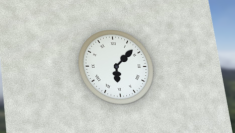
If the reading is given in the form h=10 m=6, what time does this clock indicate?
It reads h=6 m=8
